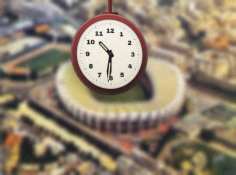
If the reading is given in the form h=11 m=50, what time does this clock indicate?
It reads h=10 m=31
